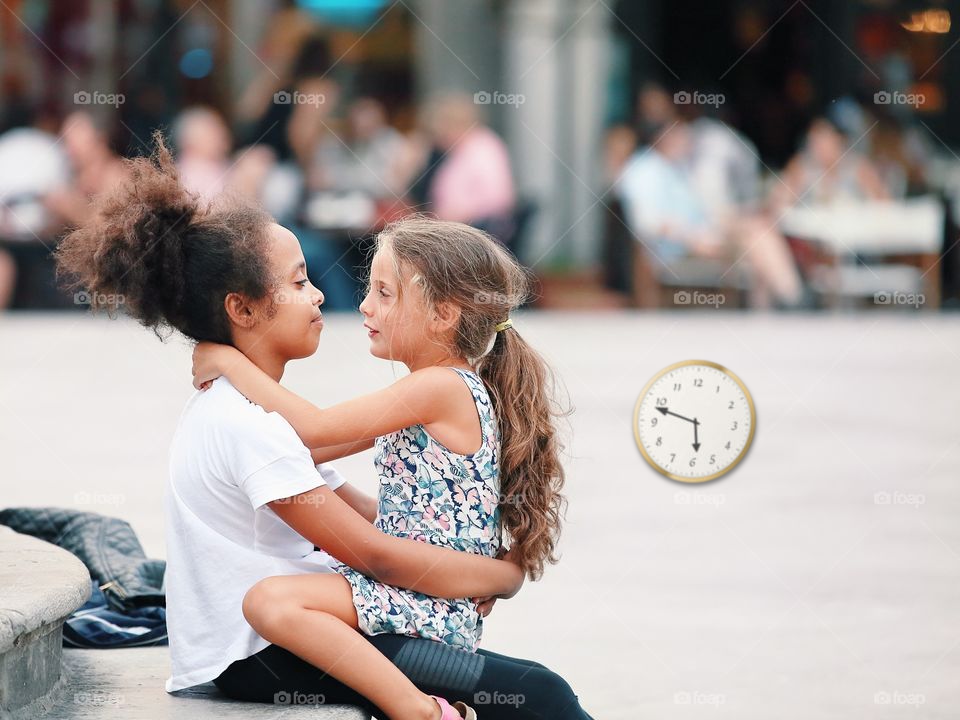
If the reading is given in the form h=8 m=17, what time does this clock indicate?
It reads h=5 m=48
